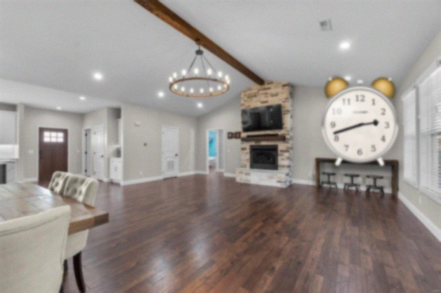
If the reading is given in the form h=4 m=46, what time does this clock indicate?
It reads h=2 m=42
